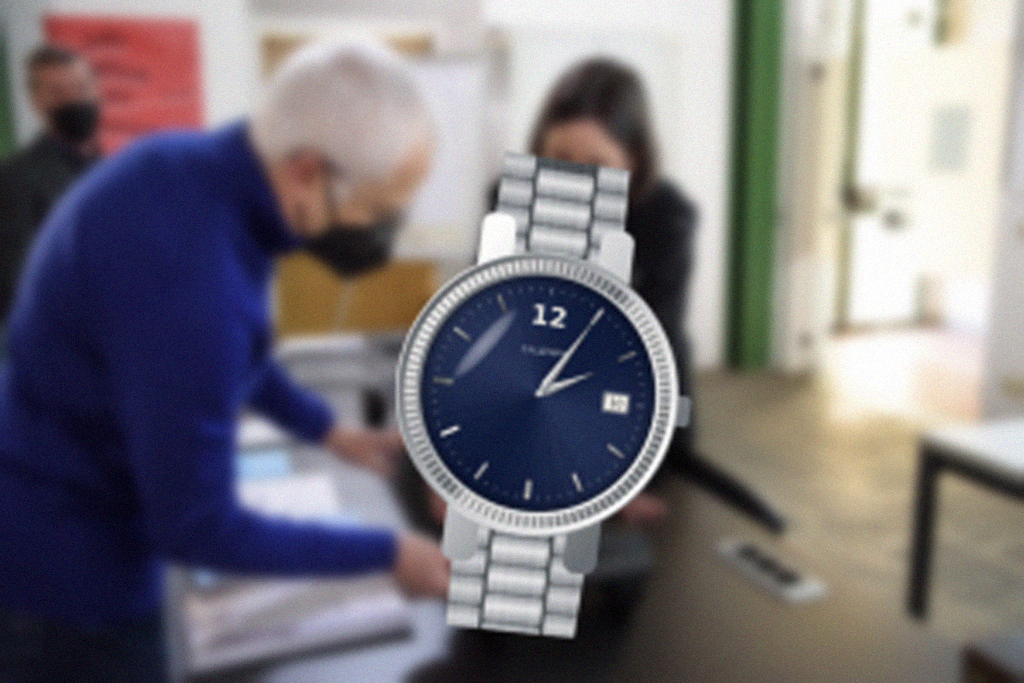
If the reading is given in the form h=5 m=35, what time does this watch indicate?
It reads h=2 m=5
